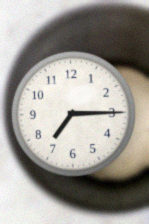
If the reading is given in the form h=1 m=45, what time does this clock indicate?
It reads h=7 m=15
